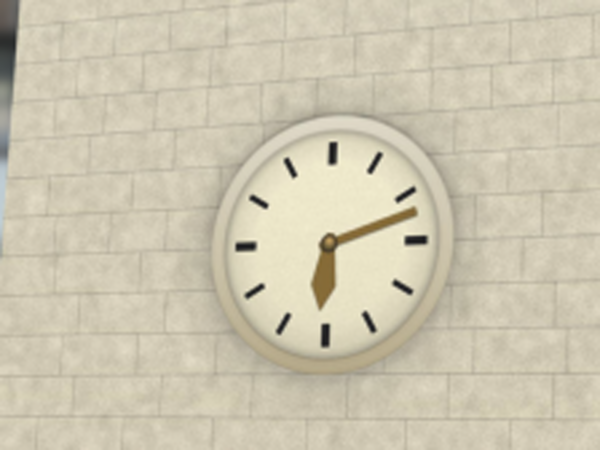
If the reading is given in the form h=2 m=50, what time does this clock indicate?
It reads h=6 m=12
